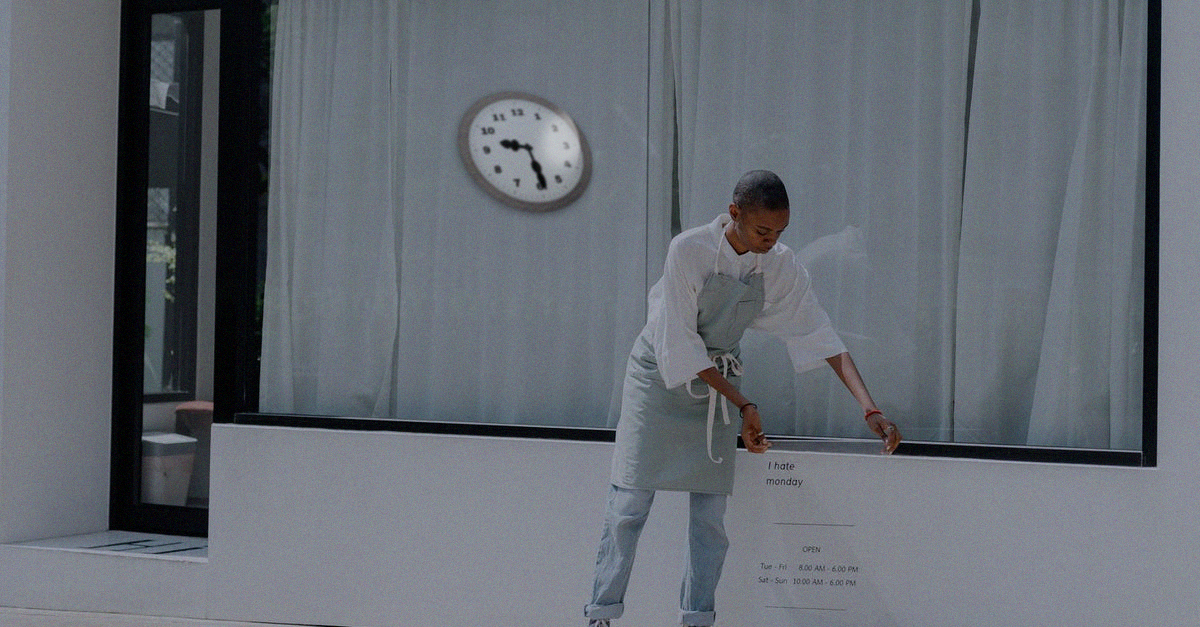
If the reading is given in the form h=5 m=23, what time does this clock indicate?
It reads h=9 m=29
